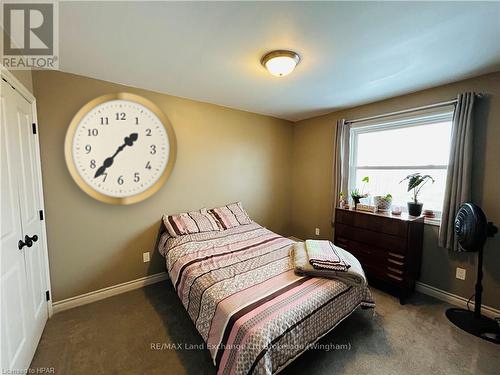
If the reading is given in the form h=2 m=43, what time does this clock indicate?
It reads h=1 m=37
